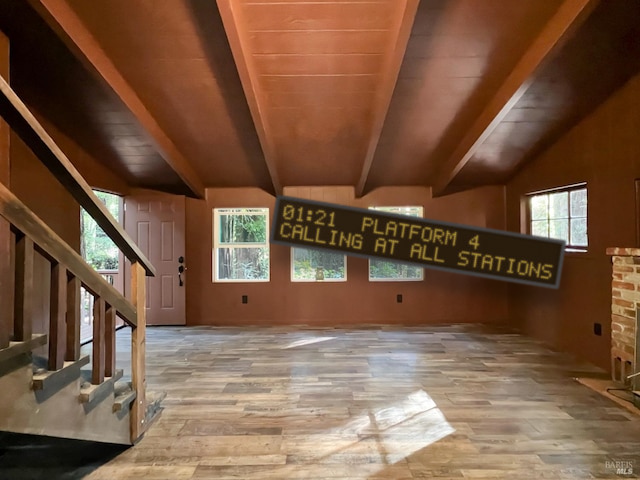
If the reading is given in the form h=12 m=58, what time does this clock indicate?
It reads h=1 m=21
